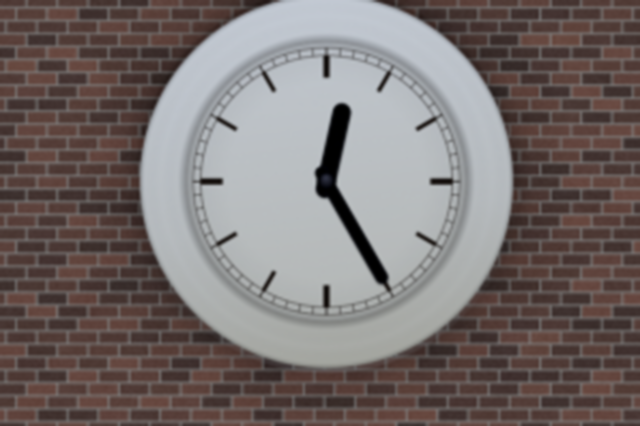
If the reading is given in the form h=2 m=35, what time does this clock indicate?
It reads h=12 m=25
